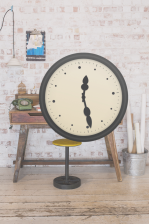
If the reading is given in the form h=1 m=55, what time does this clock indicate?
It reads h=12 m=29
